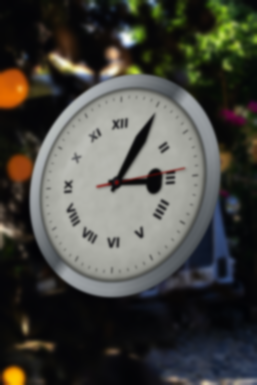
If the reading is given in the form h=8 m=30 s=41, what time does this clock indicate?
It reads h=3 m=5 s=14
